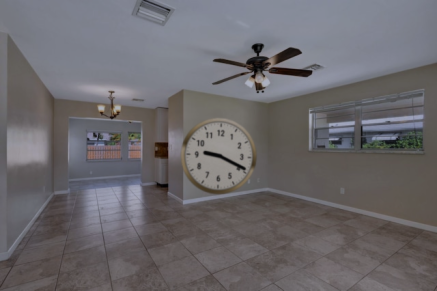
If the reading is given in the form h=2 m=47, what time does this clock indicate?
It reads h=9 m=19
